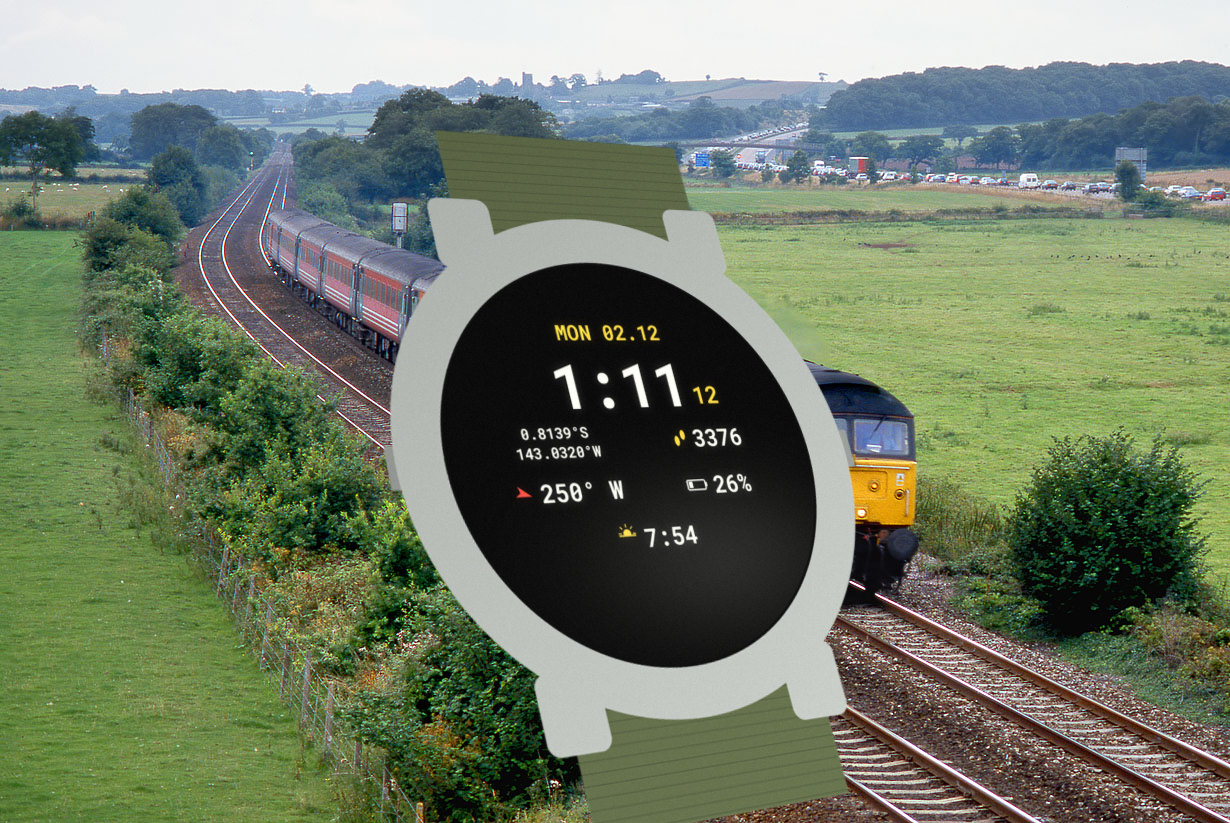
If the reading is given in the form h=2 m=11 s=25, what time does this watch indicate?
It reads h=1 m=11 s=12
